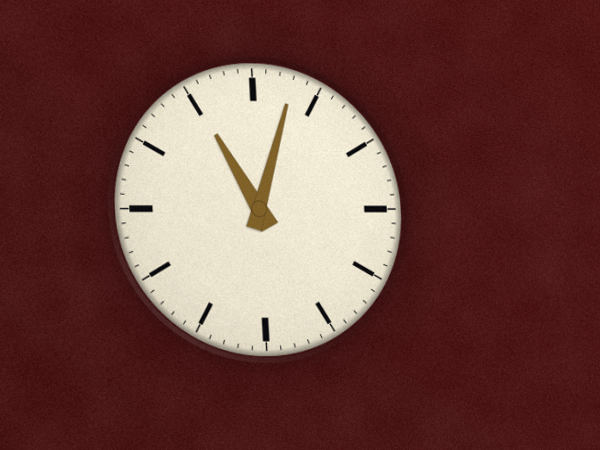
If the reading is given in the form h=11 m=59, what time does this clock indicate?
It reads h=11 m=3
